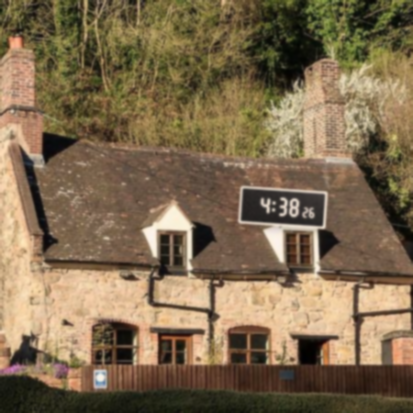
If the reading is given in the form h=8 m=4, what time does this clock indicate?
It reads h=4 m=38
